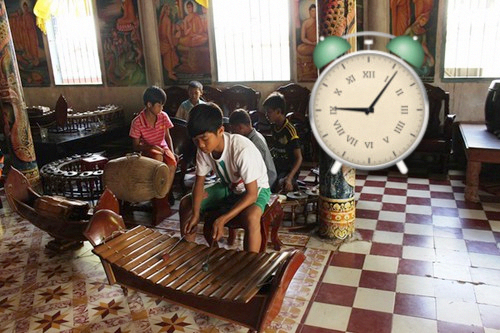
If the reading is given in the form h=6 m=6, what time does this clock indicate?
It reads h=9 m=6
